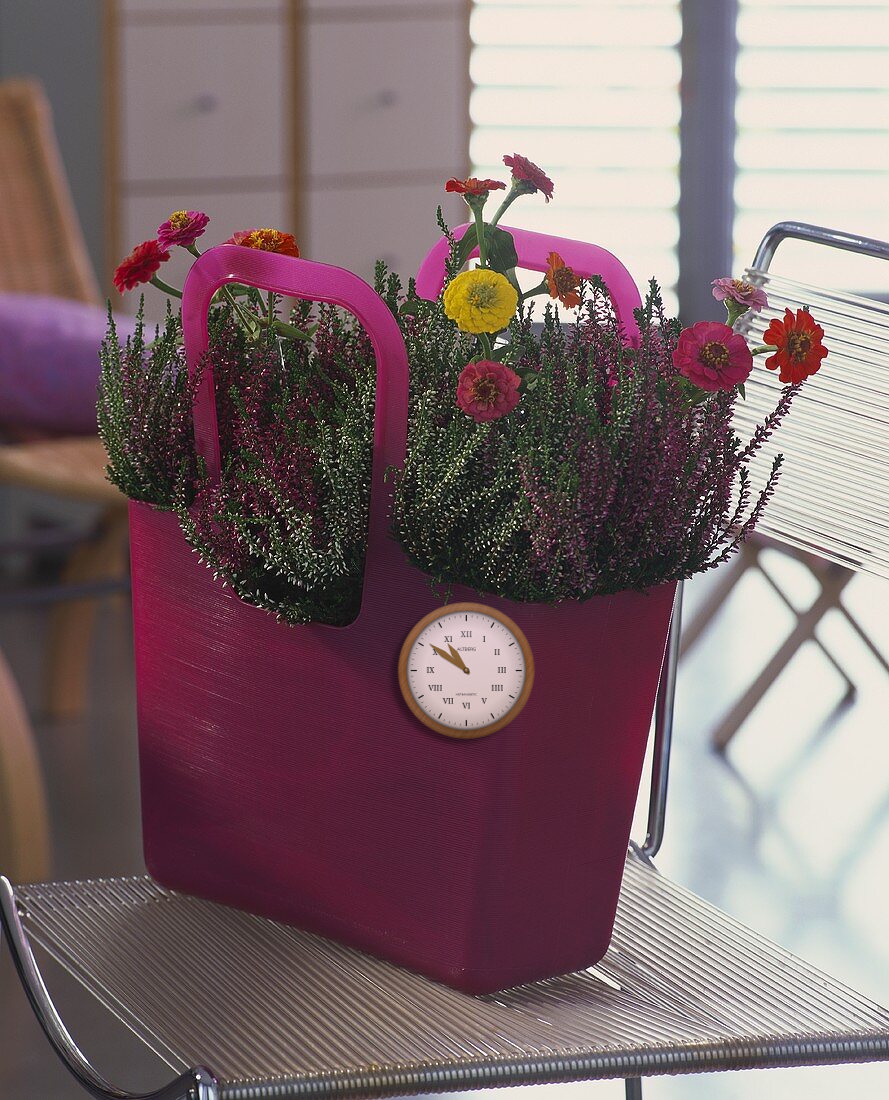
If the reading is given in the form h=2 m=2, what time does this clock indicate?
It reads h=10 m=51
